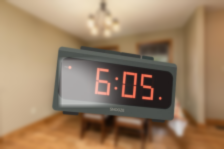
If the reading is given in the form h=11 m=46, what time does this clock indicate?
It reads h=6 m=5
